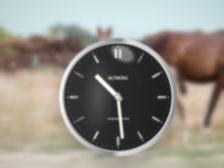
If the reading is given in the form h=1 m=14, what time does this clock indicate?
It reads h=10 m=29
